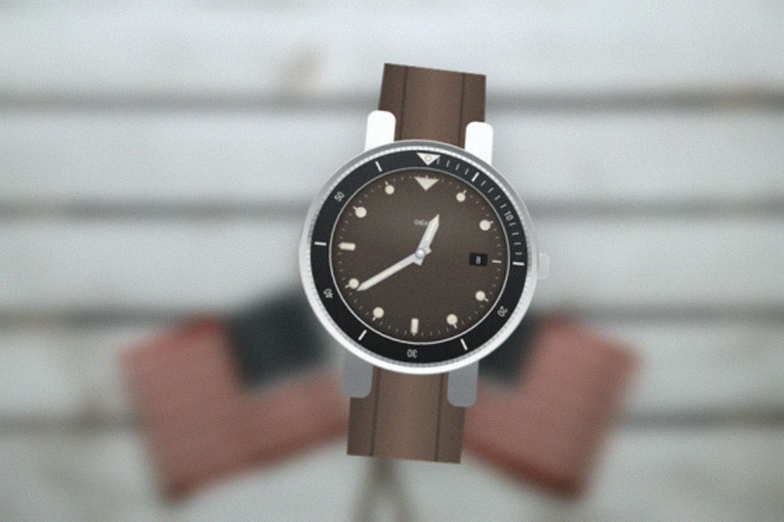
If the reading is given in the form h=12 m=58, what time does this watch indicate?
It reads h=12 m=39
